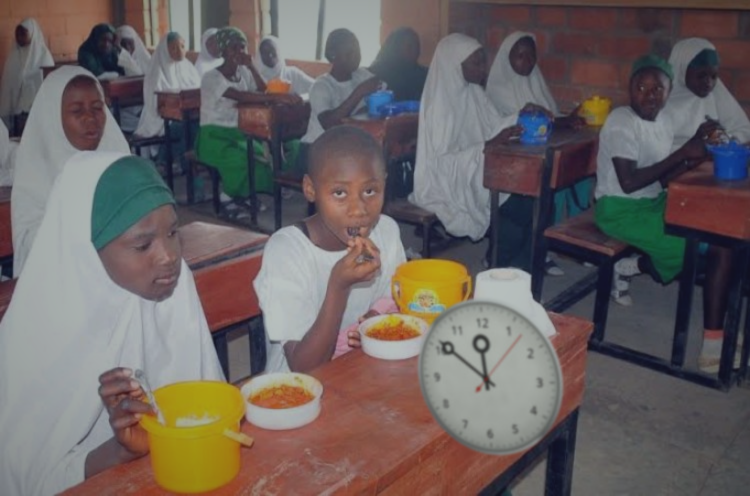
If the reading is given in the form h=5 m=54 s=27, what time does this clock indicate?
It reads h=11 m=51 s=7
